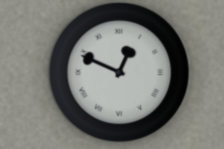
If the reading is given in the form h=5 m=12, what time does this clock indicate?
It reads h=12 m=49
